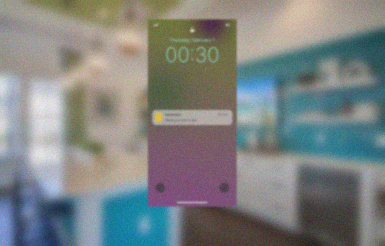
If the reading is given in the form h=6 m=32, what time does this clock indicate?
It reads h=0 m=30
